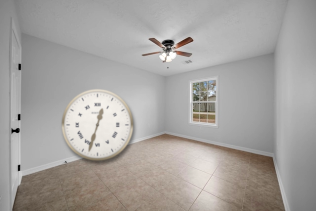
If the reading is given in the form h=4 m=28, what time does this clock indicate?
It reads h=12 m=33
